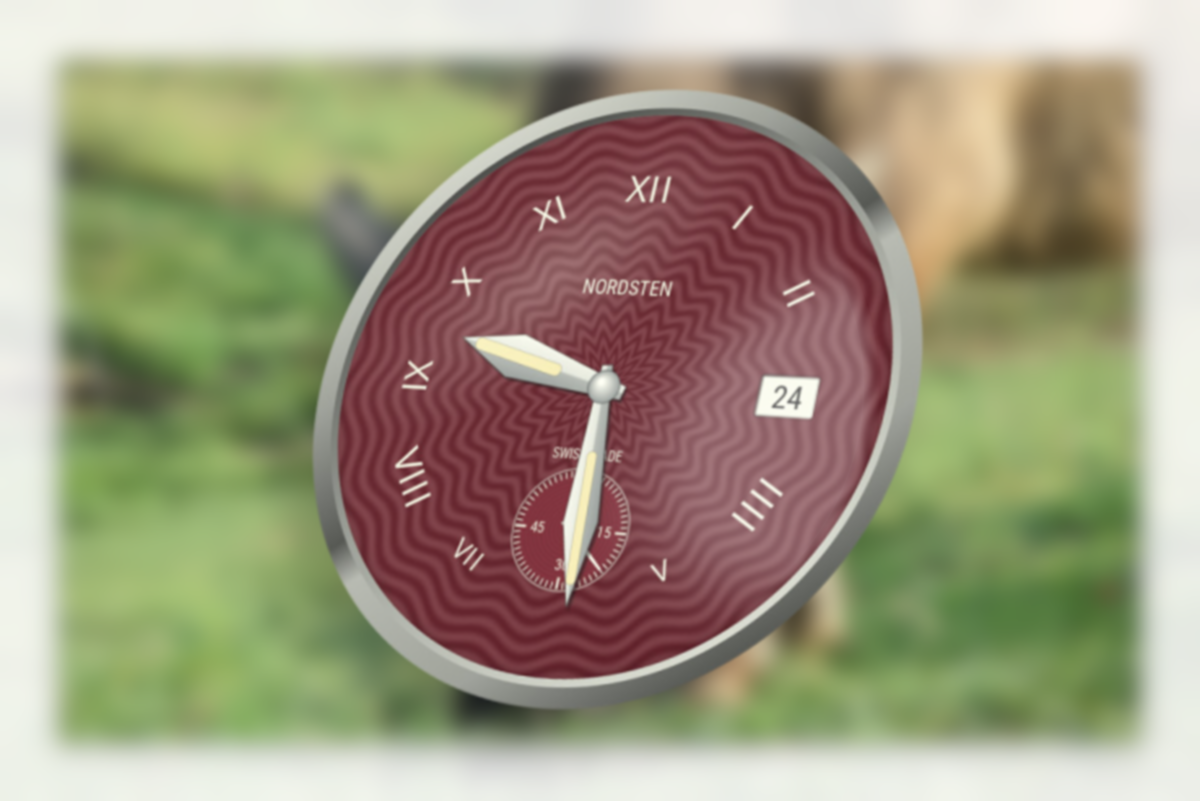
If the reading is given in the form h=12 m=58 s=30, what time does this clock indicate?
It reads h=9 m=29 s=22
